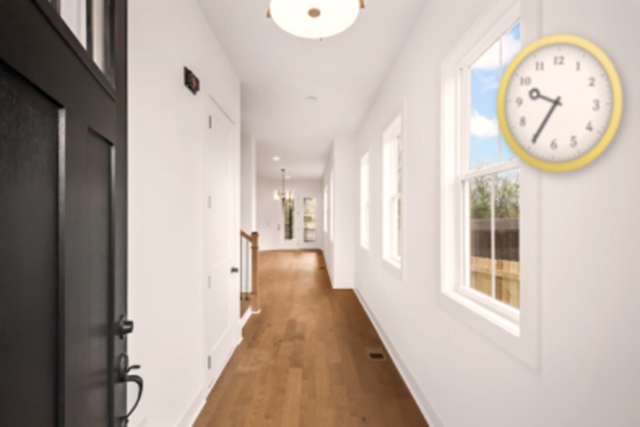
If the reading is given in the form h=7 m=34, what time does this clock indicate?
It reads h=9 m=35
